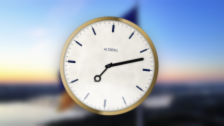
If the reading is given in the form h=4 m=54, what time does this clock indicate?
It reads h=7 m=12
